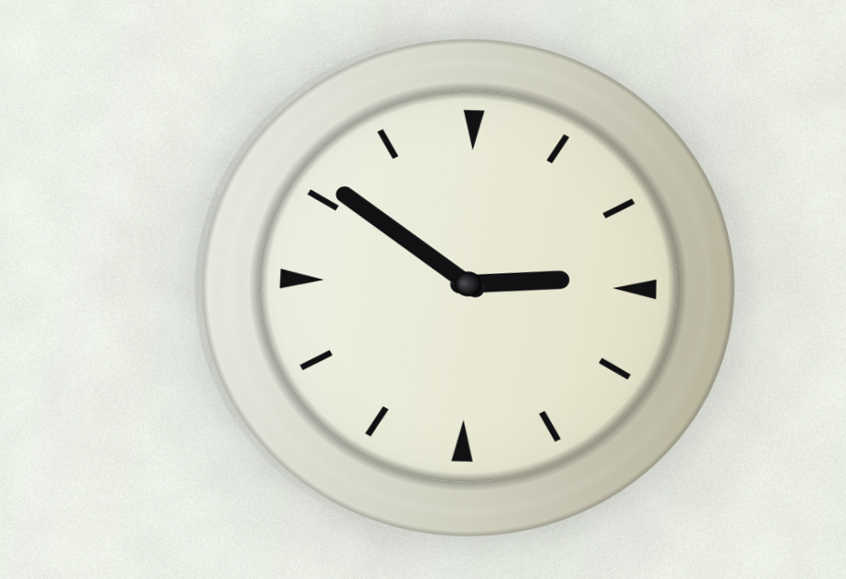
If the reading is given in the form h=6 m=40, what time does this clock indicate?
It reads h=2 m=51
